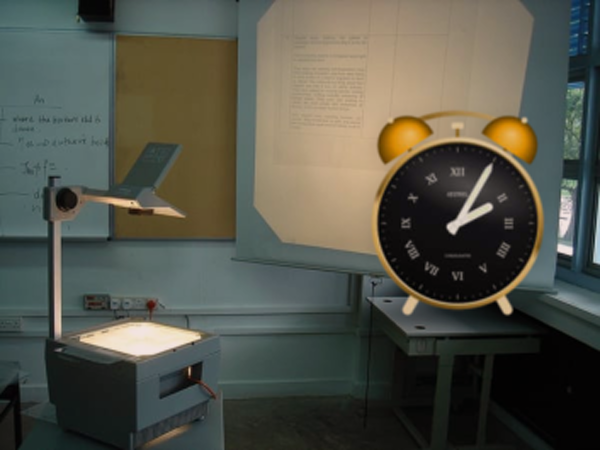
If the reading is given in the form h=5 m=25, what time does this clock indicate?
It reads h=2 m=5
